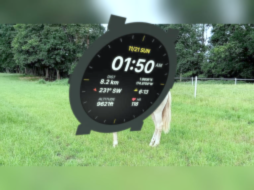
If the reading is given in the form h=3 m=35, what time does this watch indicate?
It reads h=1 m=50
